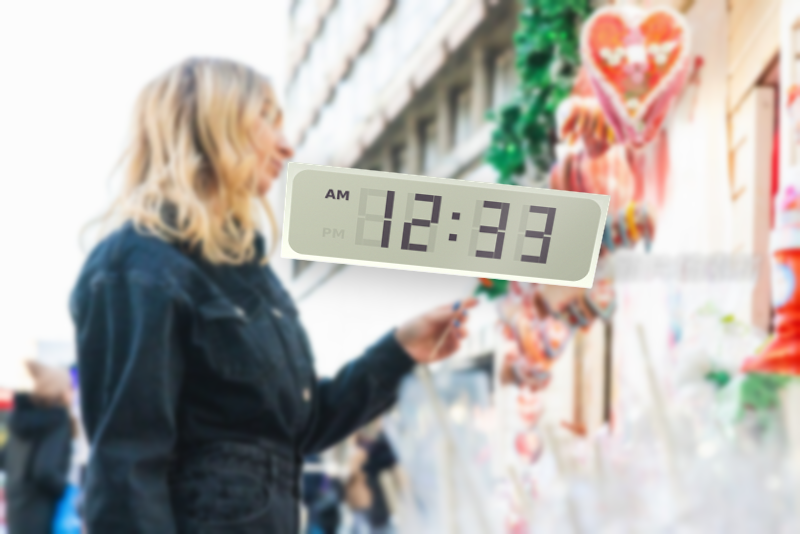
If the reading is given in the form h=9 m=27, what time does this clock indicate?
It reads h=12 m=33
